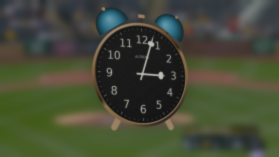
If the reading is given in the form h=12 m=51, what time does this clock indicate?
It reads h=3 m=3
